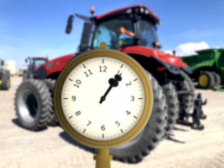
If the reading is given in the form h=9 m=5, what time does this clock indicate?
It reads h=1 m=6
